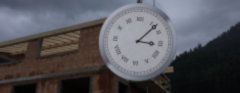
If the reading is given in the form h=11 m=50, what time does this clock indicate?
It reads h=3 m=7
